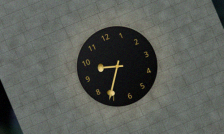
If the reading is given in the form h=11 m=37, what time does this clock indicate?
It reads h=9 m=36
